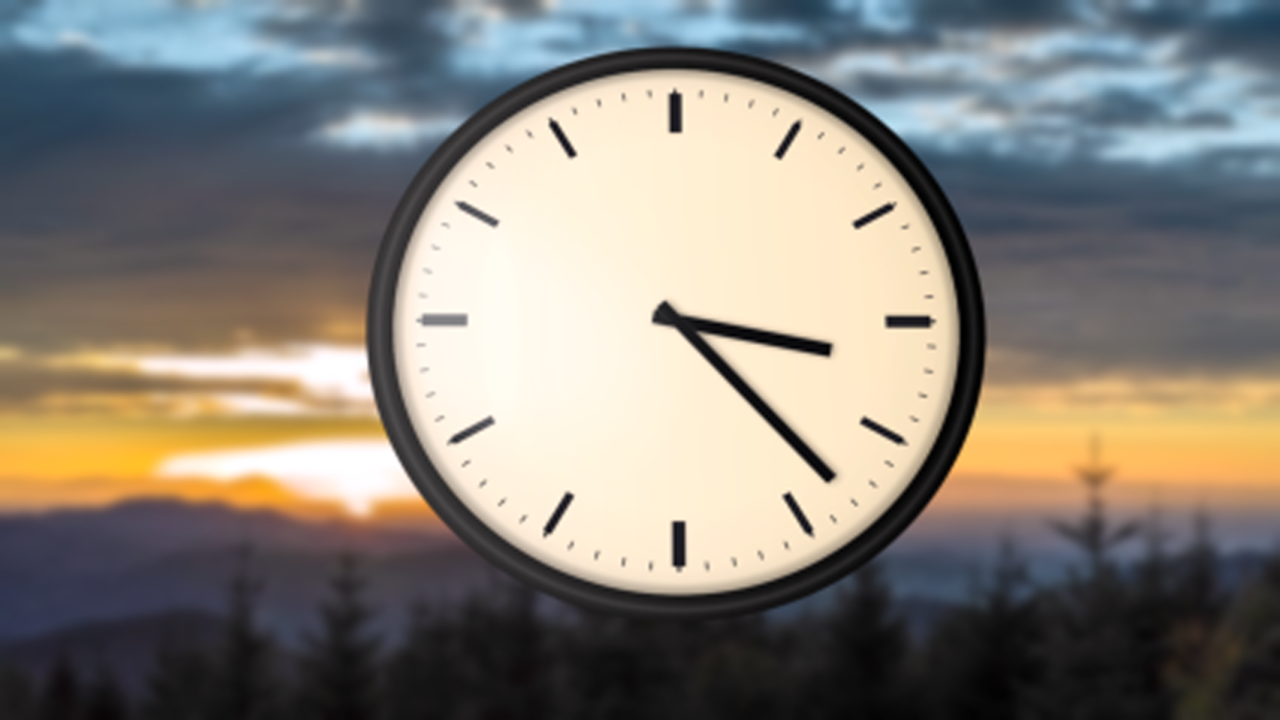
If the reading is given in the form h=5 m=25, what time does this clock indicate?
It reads h=3 m=23
